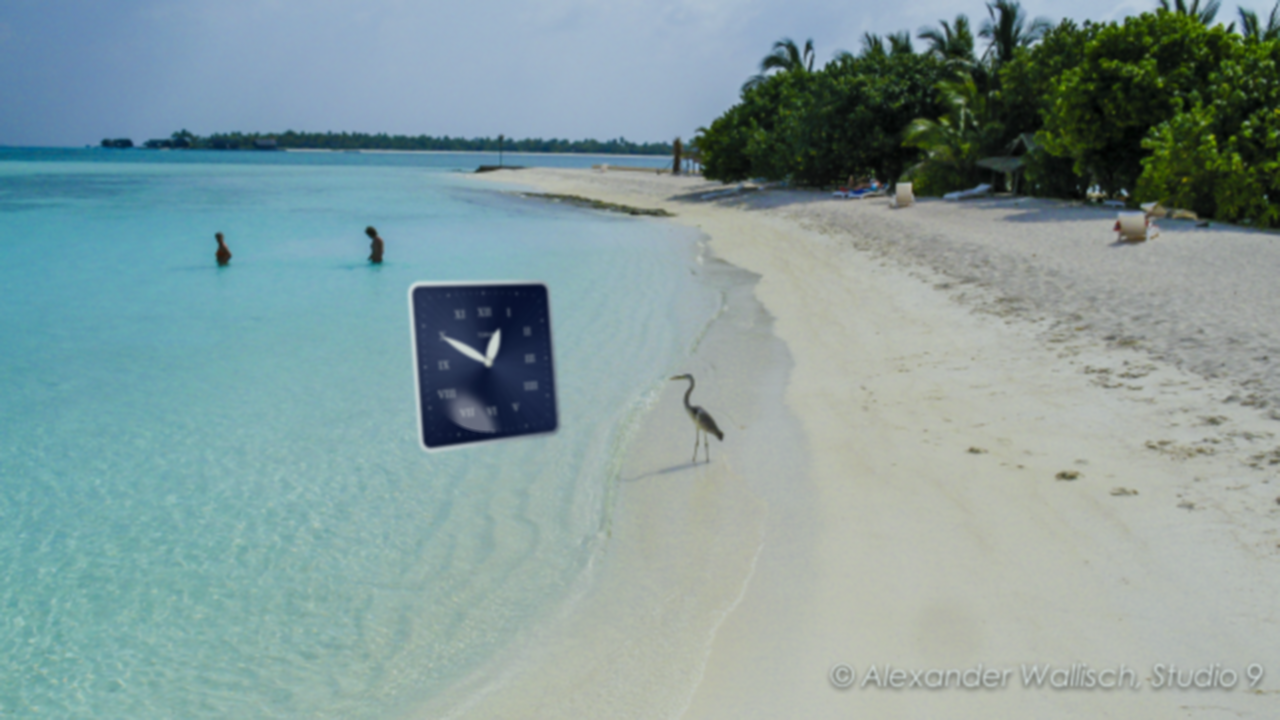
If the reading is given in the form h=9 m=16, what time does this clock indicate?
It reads h=12 m=50
